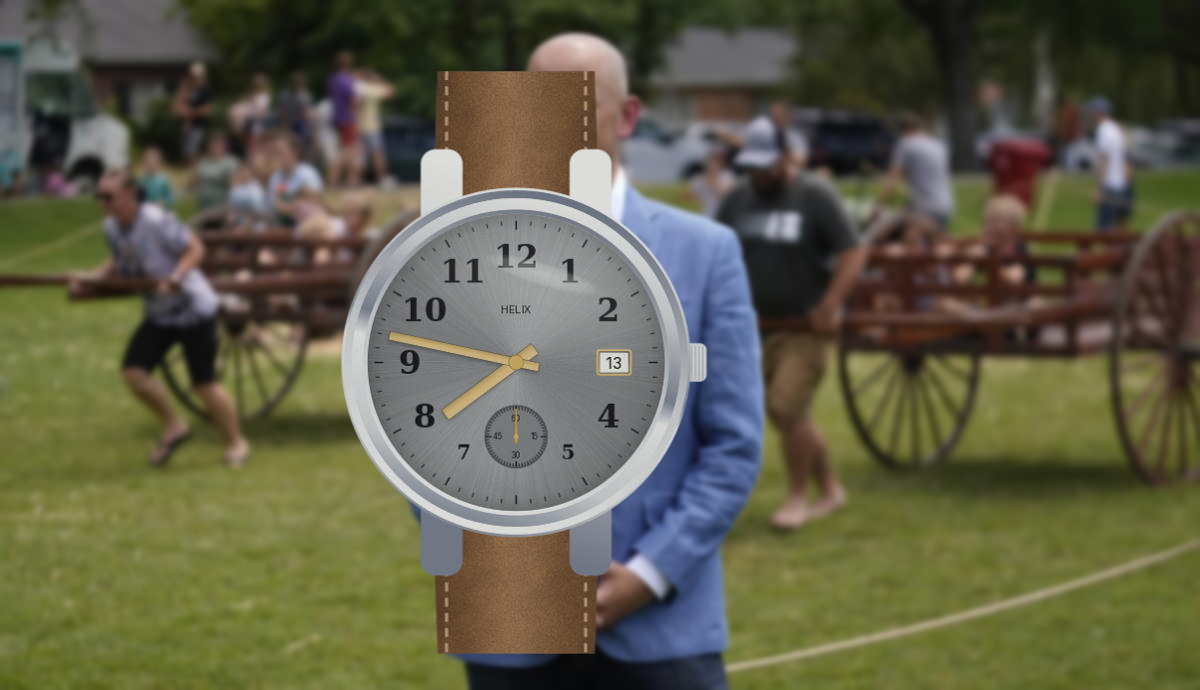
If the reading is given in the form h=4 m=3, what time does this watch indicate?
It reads h=7 m=47
